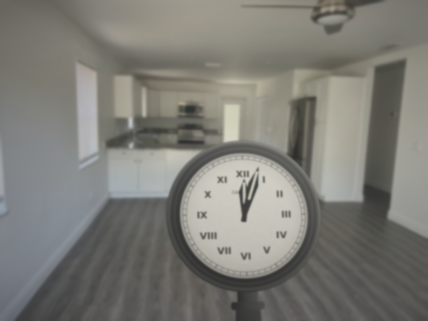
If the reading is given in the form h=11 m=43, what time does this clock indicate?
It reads h=12 m=3
